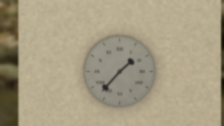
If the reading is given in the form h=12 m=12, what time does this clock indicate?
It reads h=1 m=37
